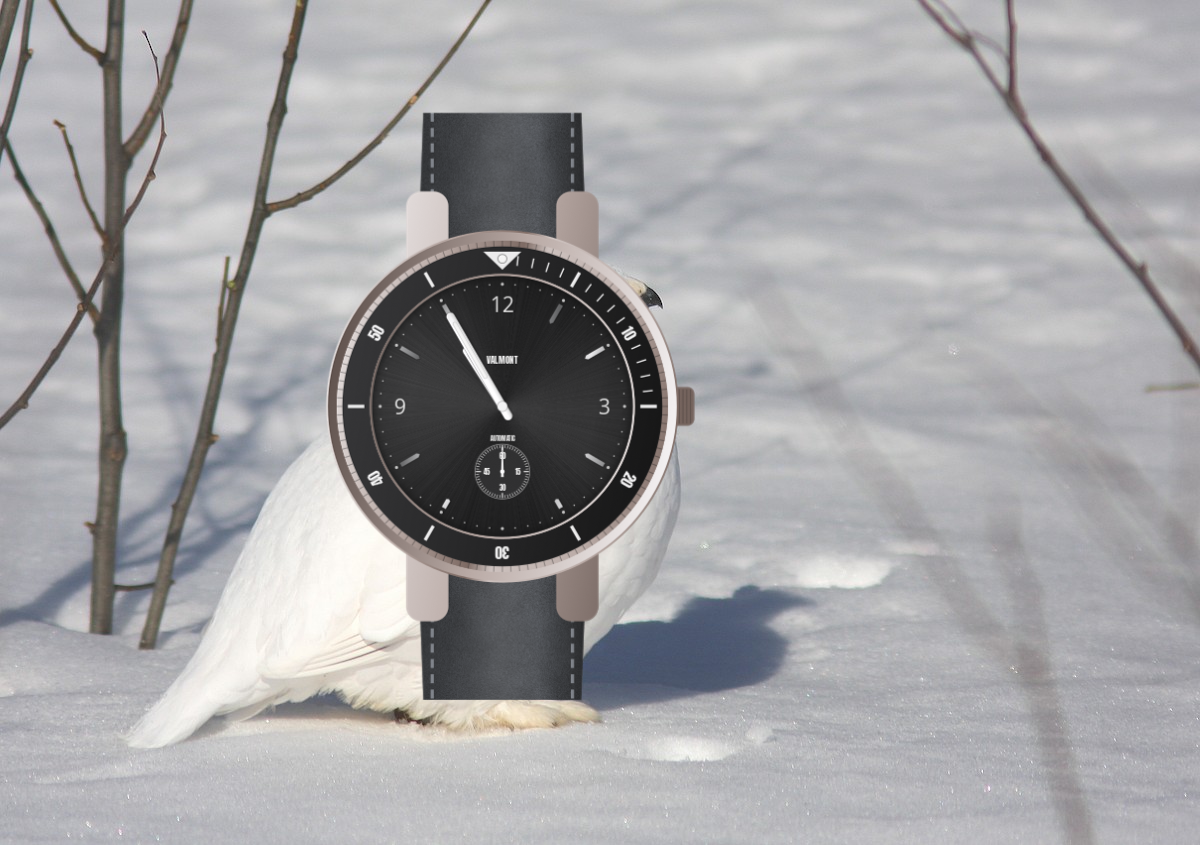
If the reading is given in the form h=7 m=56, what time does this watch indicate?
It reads h=10 m=55
